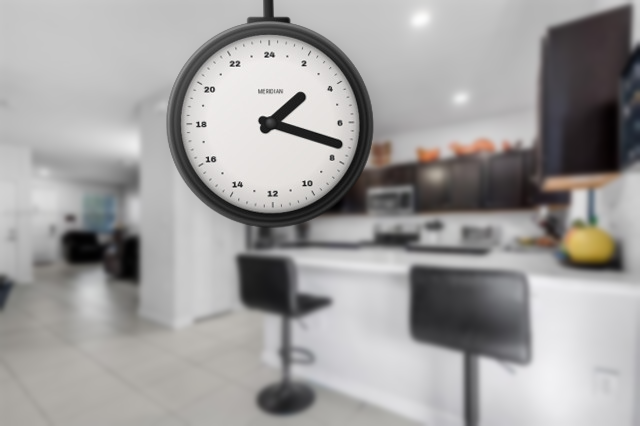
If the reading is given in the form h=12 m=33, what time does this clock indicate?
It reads h=3 m=18
